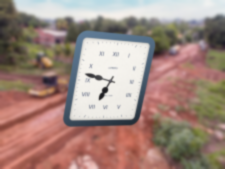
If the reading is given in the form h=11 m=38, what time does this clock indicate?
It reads h=6 m=47
